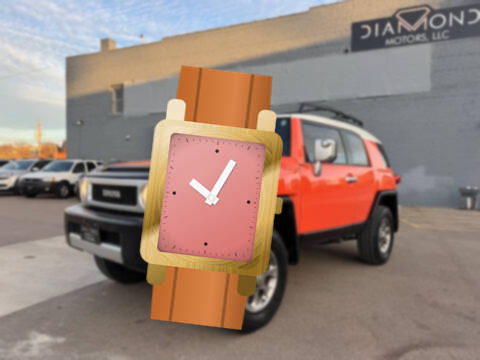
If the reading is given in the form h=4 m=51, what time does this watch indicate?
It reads h=10 m=4
